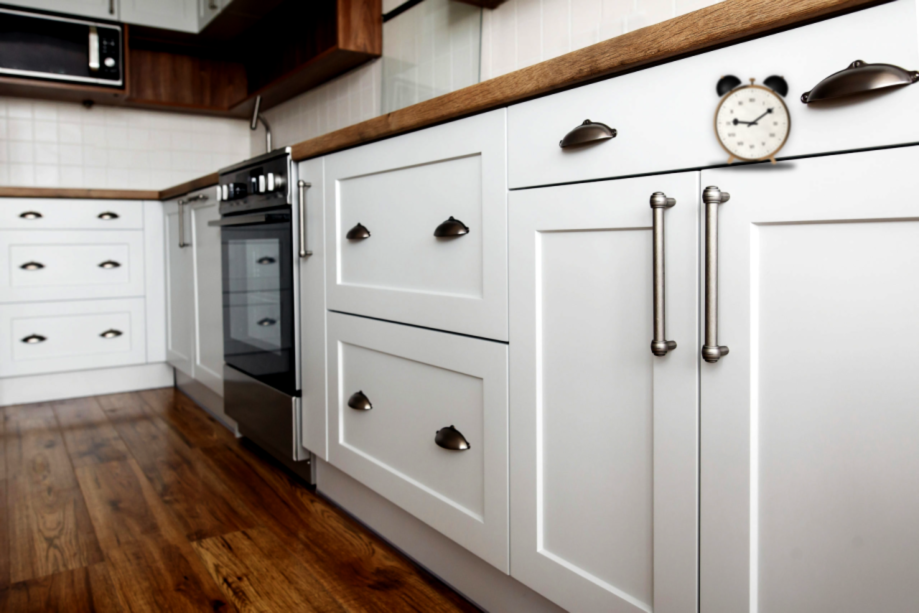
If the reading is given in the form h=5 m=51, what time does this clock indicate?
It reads h=9 m=9
